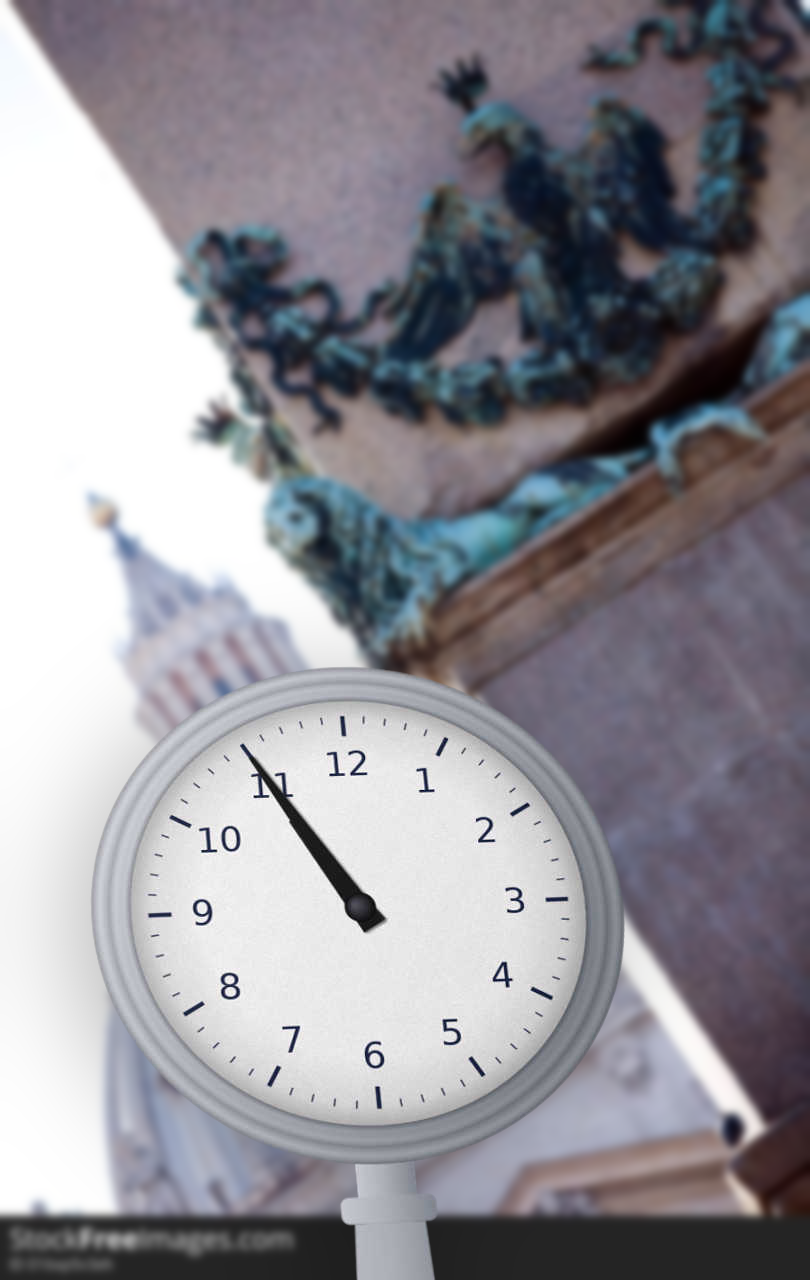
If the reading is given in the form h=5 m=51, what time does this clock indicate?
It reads h=10 m=55
